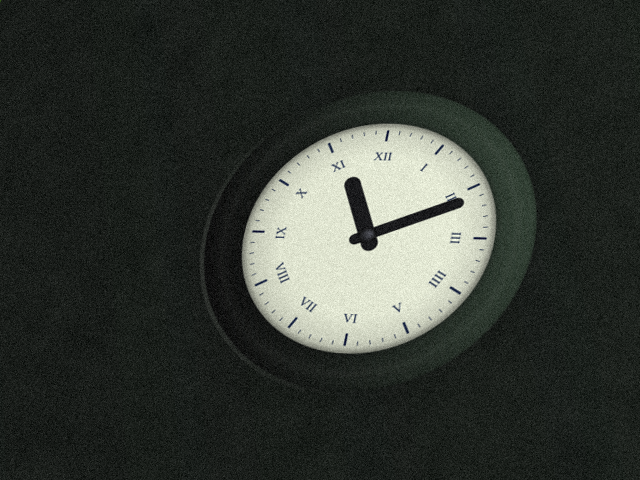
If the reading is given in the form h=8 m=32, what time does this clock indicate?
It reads h=11 m=11
